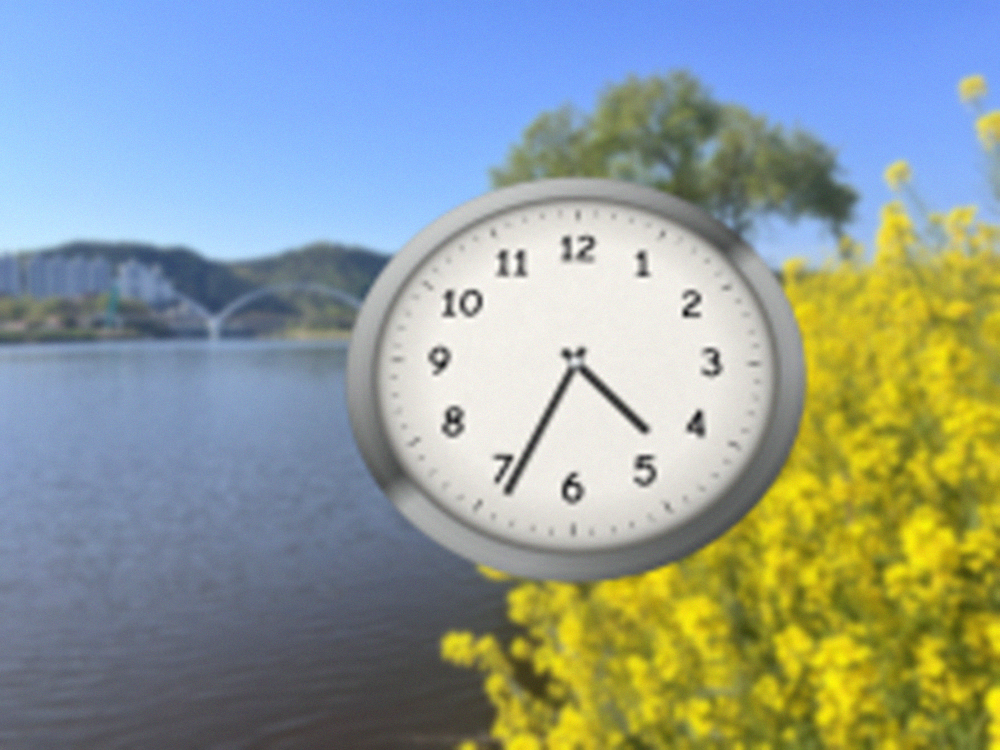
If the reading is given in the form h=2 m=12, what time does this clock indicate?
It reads h=4 m=34
